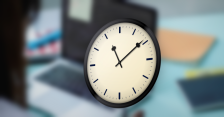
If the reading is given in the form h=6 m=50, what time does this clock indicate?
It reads h=11 m=9
